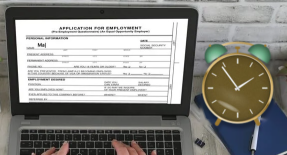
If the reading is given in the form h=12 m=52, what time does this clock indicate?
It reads h=1 m=54
